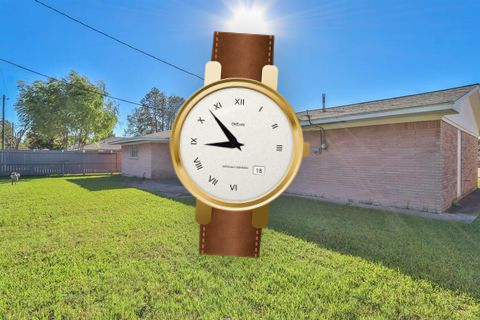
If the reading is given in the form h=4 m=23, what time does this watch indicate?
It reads h=8 m=53
